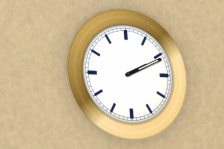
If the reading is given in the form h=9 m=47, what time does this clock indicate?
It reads h=2 m=11
